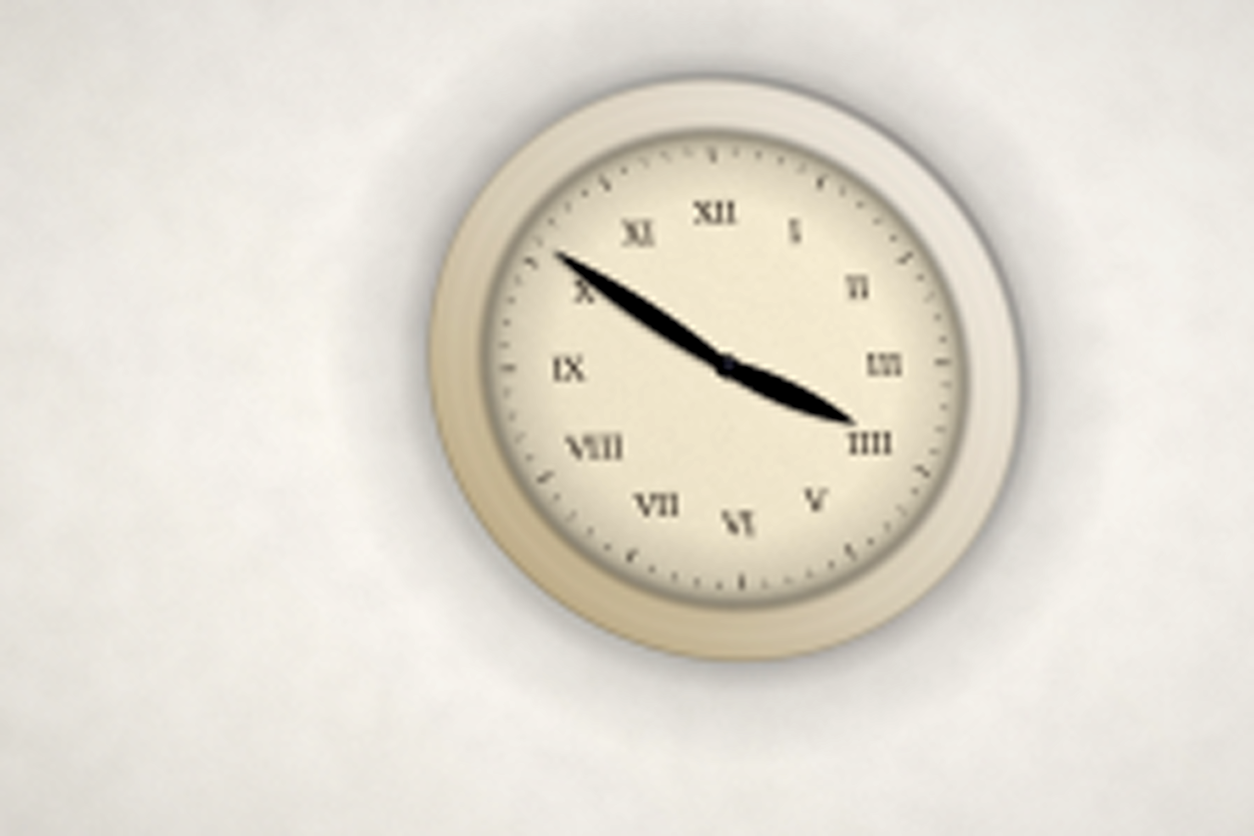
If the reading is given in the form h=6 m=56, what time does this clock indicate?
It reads h=3 m=51
